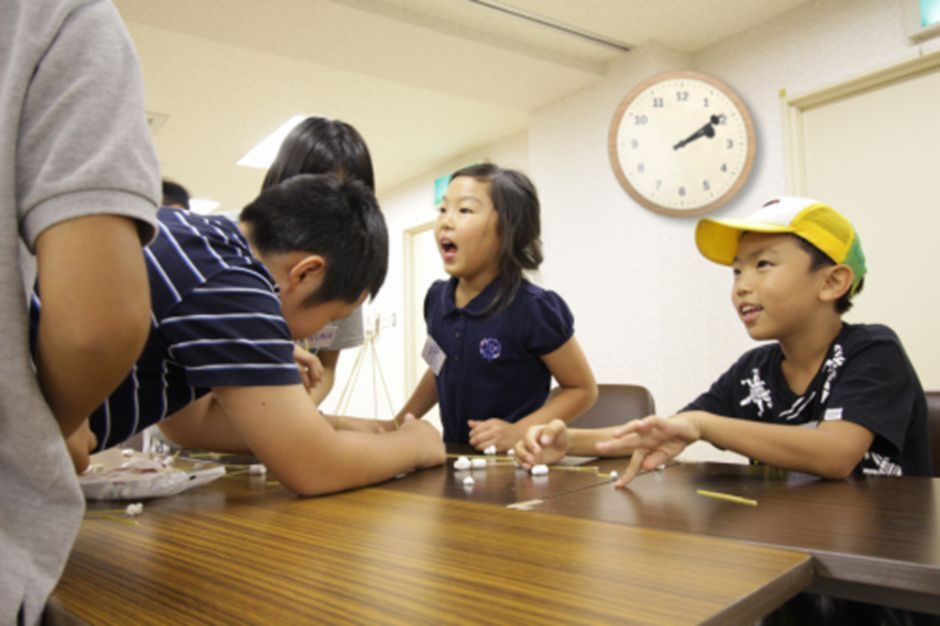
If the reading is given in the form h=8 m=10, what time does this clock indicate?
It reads h=2 m=9
